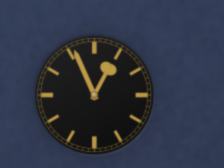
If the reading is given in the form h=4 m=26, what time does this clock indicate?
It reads h=12 m=56
